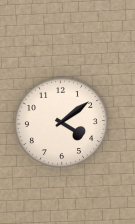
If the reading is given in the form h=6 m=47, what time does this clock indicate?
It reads h=4 m=9
